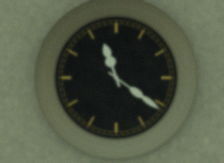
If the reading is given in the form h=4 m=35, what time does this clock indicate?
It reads h=11 m=21
